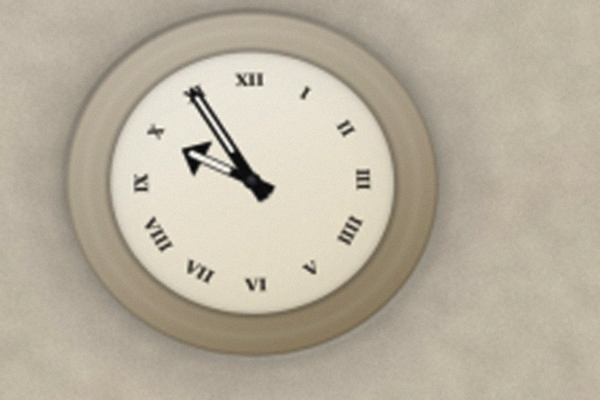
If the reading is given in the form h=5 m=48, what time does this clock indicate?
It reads h=9 m=55
